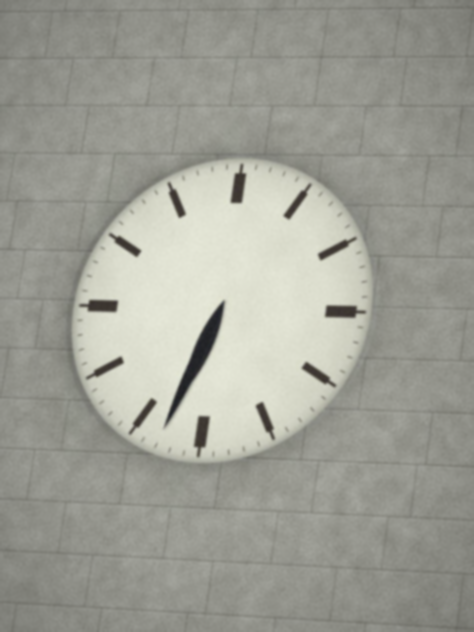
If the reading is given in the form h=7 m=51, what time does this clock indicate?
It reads h=6 m=33
